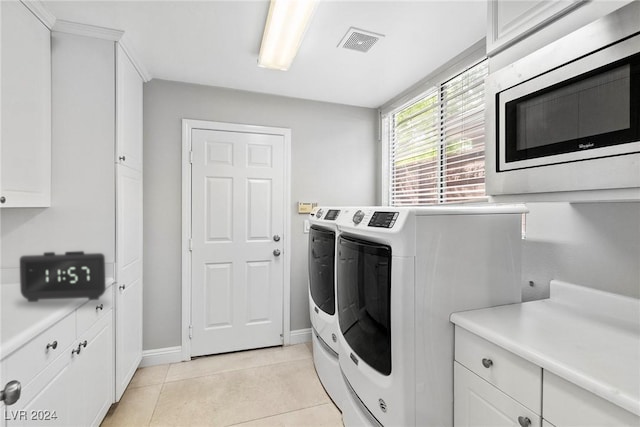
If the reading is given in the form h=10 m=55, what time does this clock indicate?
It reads h=11 m=57
